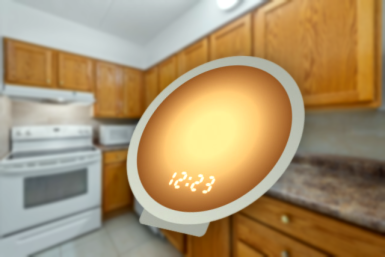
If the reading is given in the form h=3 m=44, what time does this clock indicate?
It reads h=12 m=23
